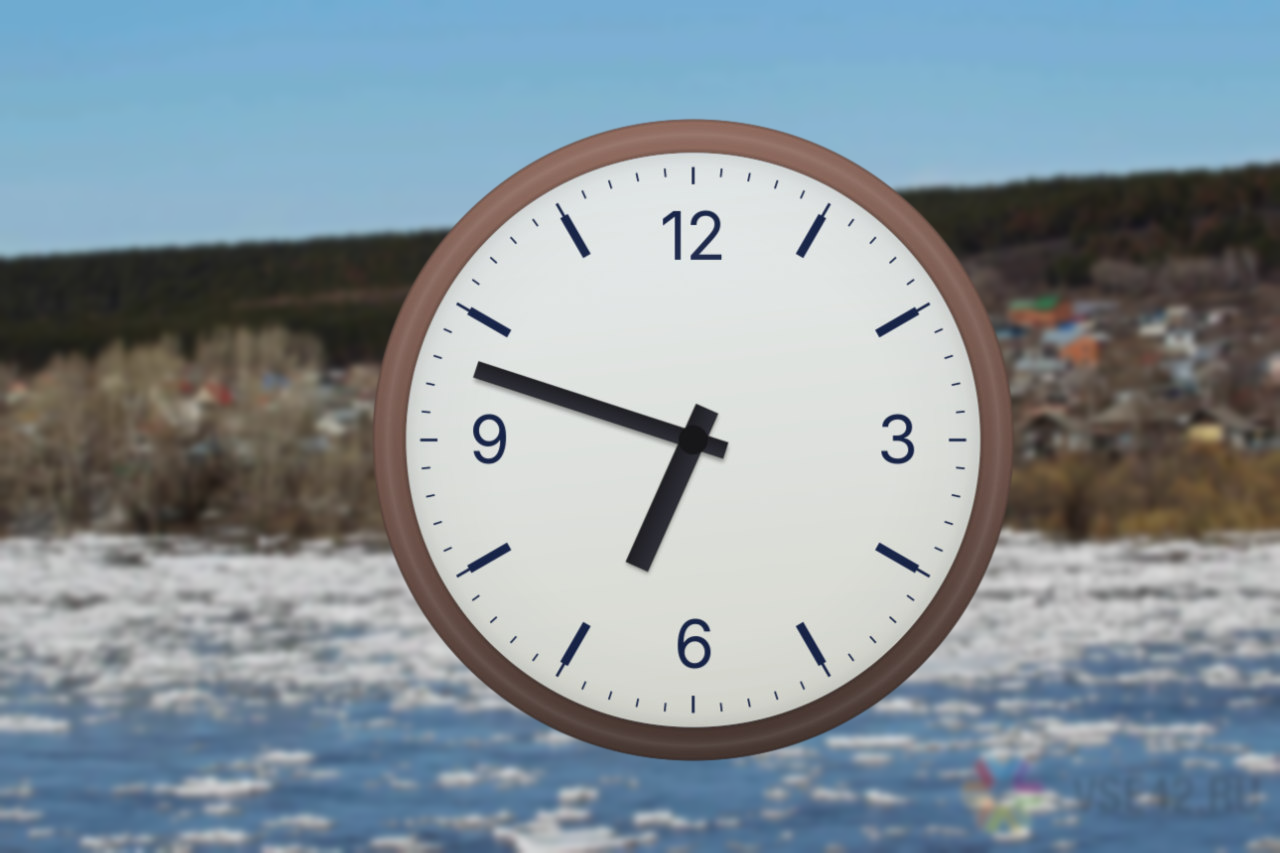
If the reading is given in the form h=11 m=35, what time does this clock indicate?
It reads h=6 m=48
